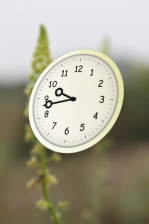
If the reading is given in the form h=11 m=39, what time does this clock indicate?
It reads h=9 m=43
